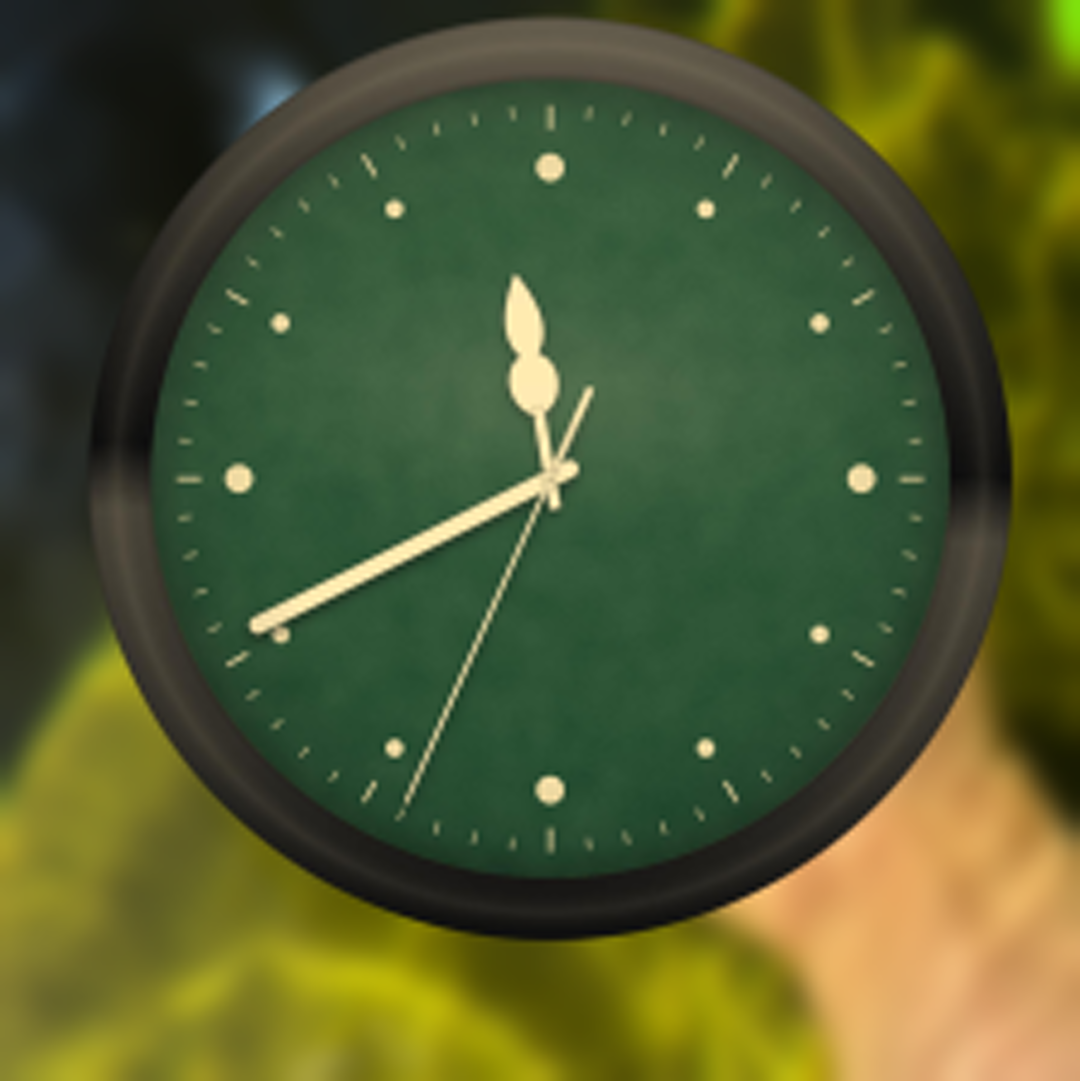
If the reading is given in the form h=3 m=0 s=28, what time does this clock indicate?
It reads h=11 m=40 s=34
